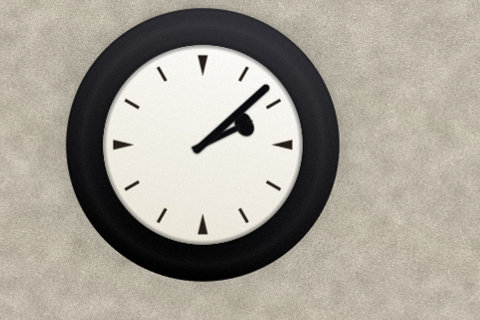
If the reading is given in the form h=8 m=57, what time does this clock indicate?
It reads h=2 m=8
